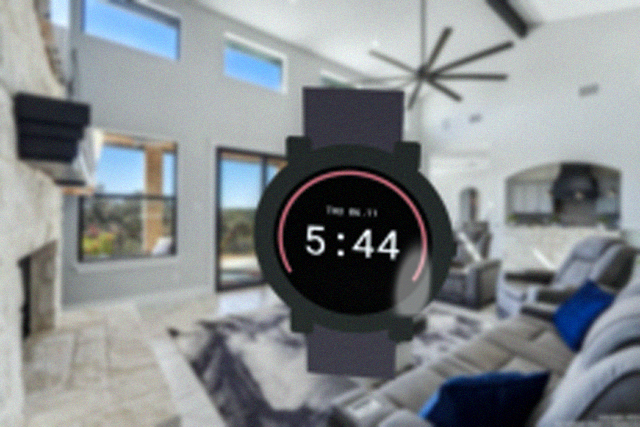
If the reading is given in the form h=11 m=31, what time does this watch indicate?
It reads h=5 m=44
